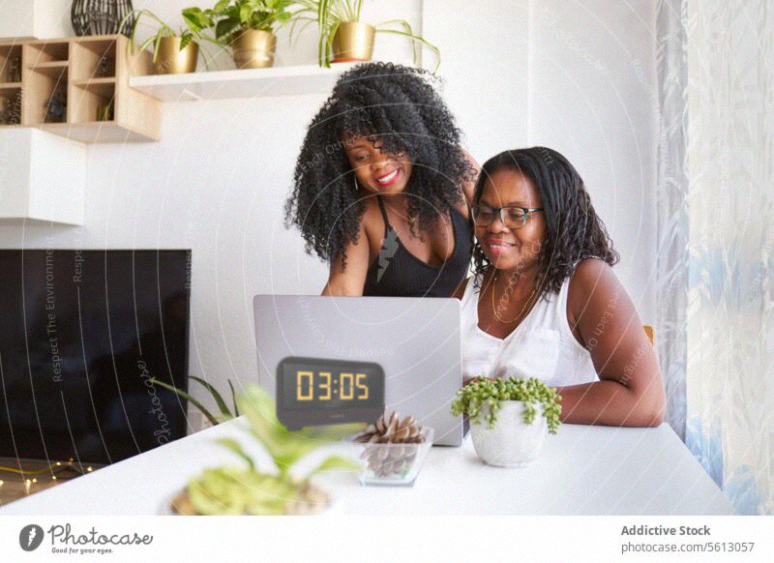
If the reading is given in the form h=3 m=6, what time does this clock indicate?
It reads h=3 m=5
